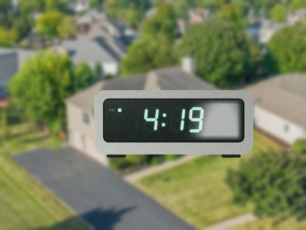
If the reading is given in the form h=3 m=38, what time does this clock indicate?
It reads h=4 m=19
